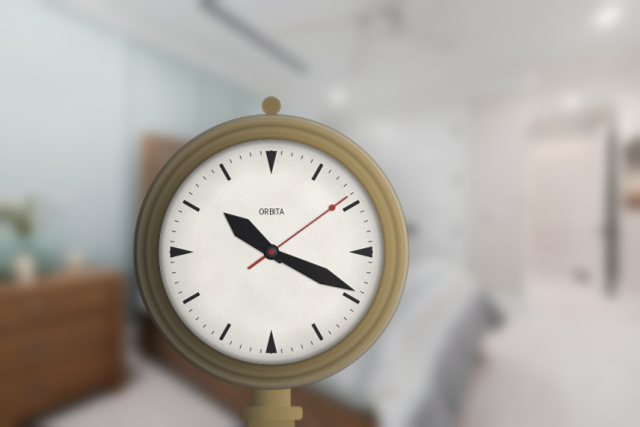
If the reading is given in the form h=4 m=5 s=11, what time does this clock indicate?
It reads h=10 m=19 s=9
